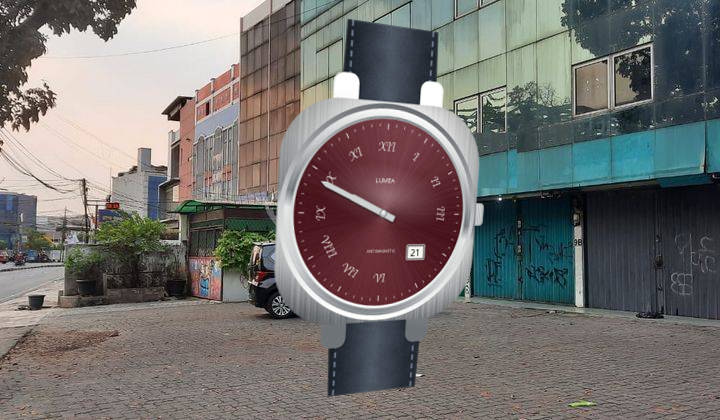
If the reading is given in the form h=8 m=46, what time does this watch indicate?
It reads h=9 m=49
